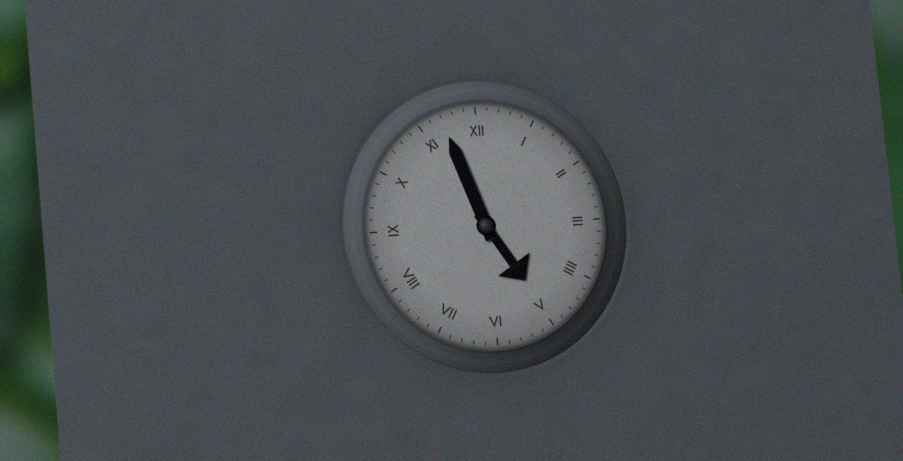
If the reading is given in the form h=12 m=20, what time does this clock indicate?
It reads h=4 m=57
